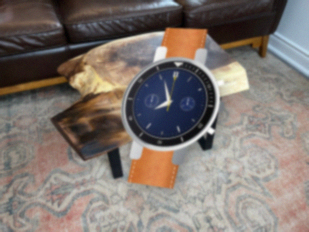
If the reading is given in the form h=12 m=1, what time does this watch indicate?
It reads h=7 m=56
